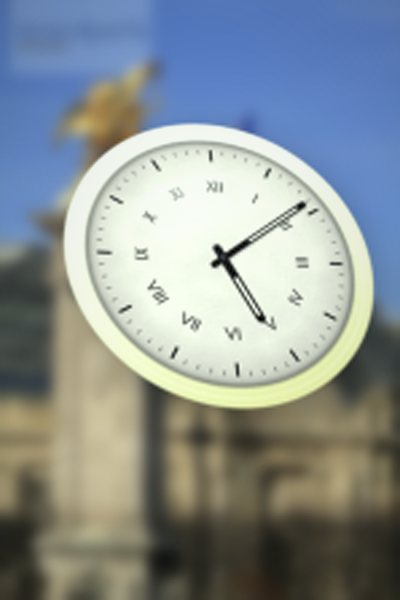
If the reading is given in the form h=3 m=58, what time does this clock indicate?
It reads h=5 m=9
